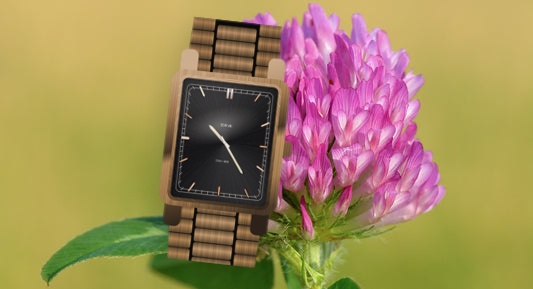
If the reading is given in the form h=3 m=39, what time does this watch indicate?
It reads h=10 m=24
